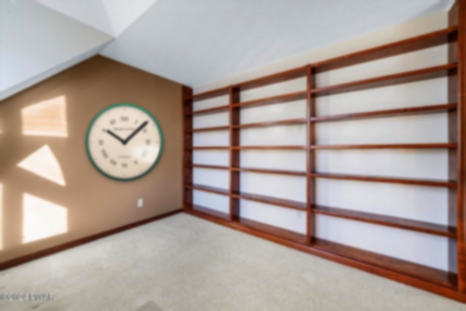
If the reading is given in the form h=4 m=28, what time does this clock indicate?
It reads h=10 m=8
